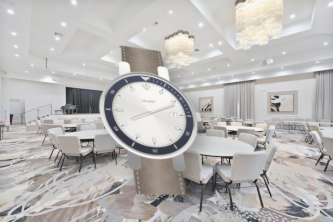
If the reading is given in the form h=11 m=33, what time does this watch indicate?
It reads h=8 m=11
